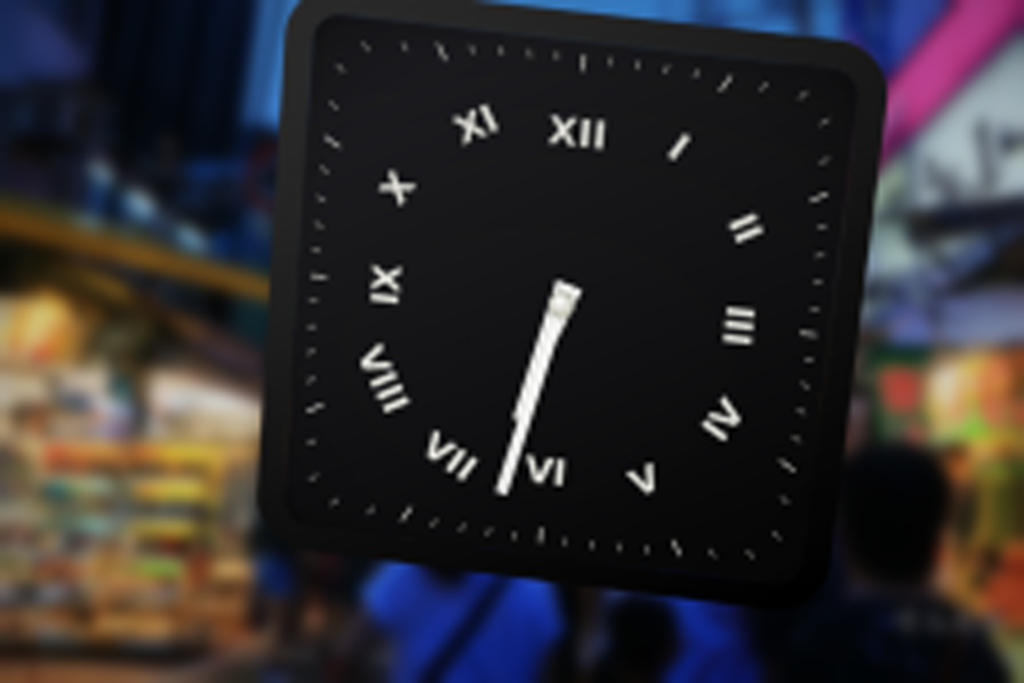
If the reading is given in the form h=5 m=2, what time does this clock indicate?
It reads h=6 m=32
